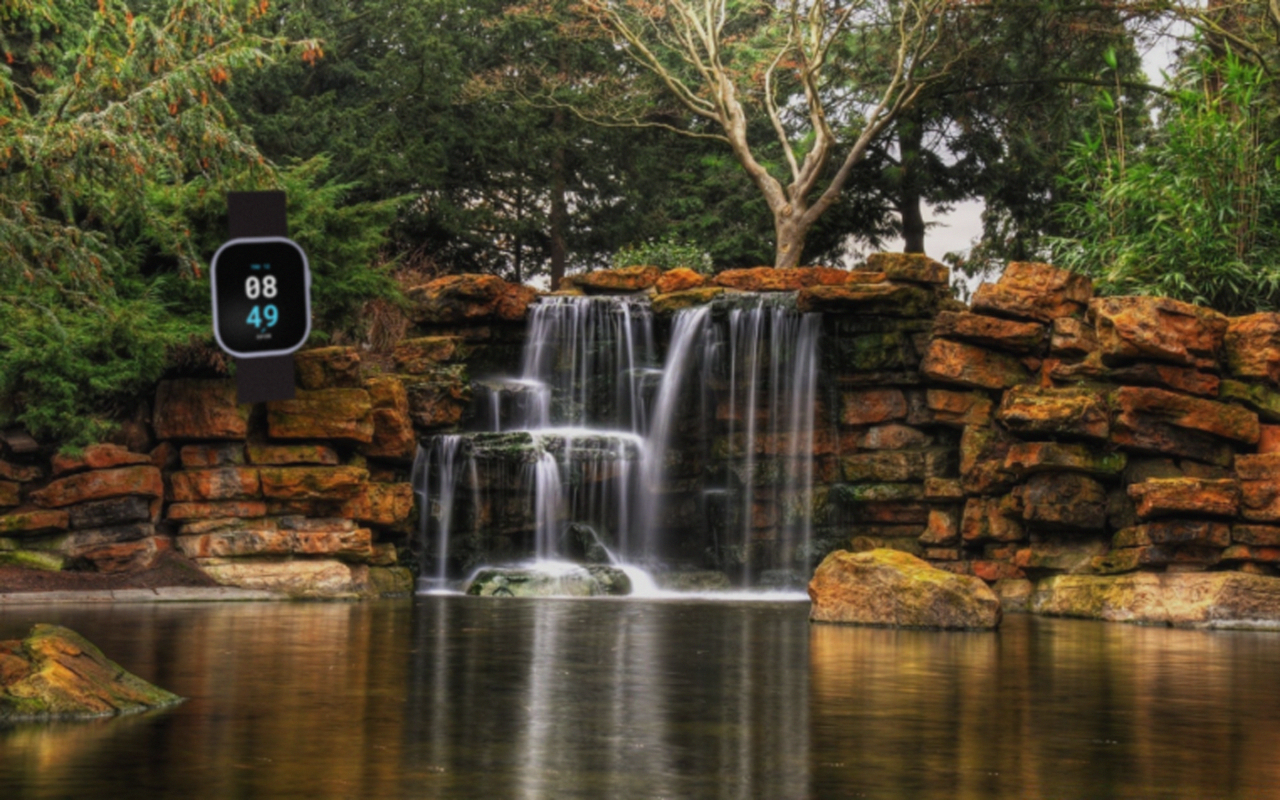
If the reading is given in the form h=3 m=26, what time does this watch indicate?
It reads h=8 m=49
